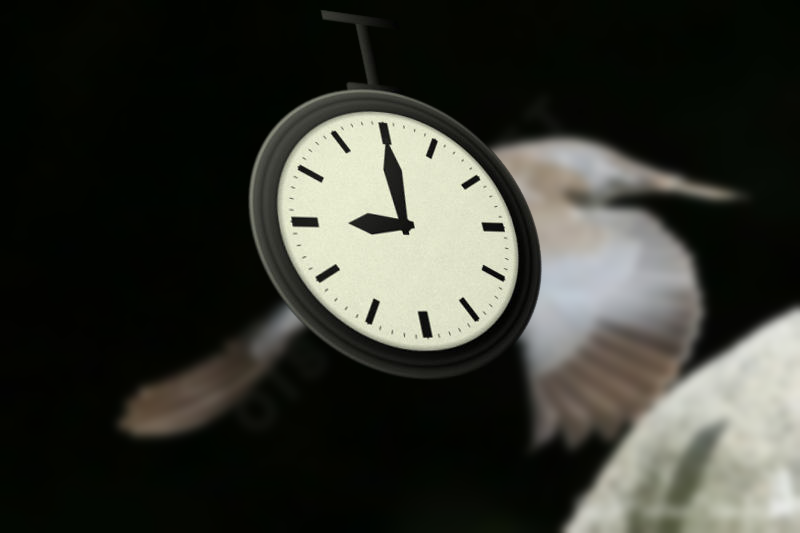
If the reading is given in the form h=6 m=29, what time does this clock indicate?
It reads h=9 m=0
